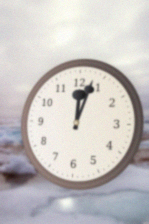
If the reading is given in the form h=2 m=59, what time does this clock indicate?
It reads h=12 m=3
